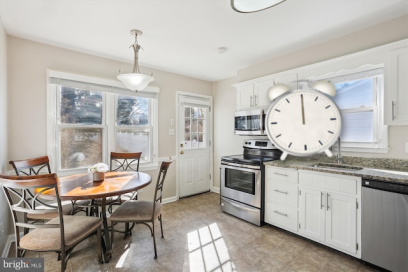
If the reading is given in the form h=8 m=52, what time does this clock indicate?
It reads h=12 m=0
